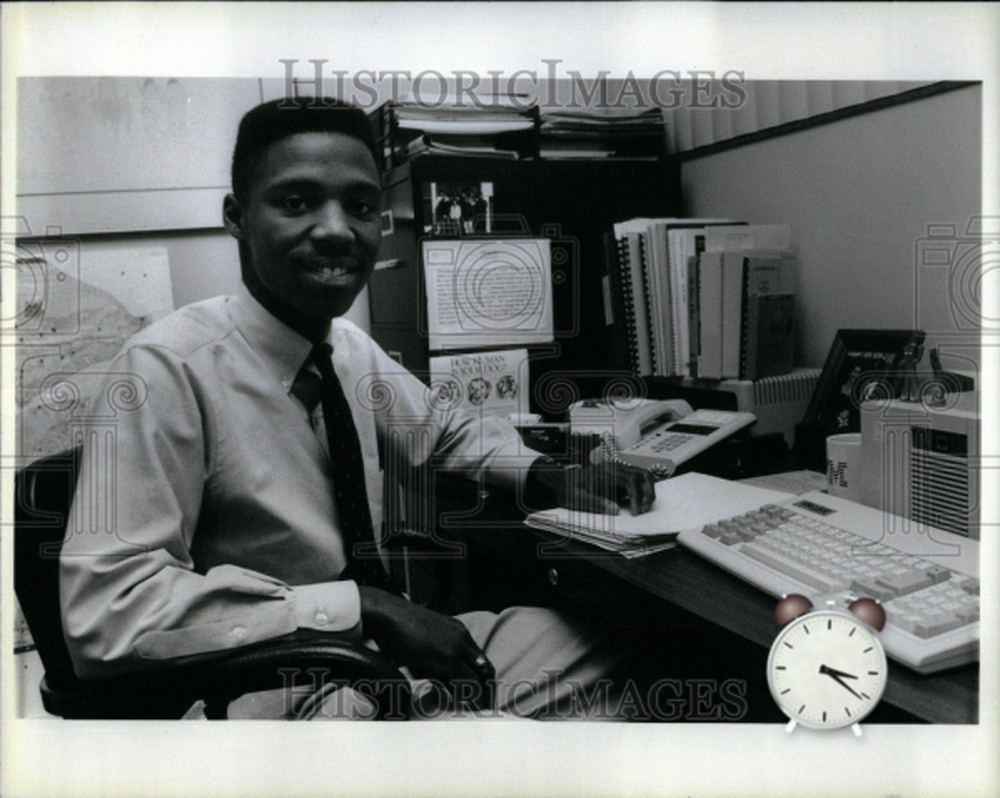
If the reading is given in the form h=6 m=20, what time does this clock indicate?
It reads h=3 m=21
